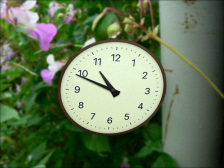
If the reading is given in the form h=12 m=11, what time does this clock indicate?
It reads h=10 m=49
